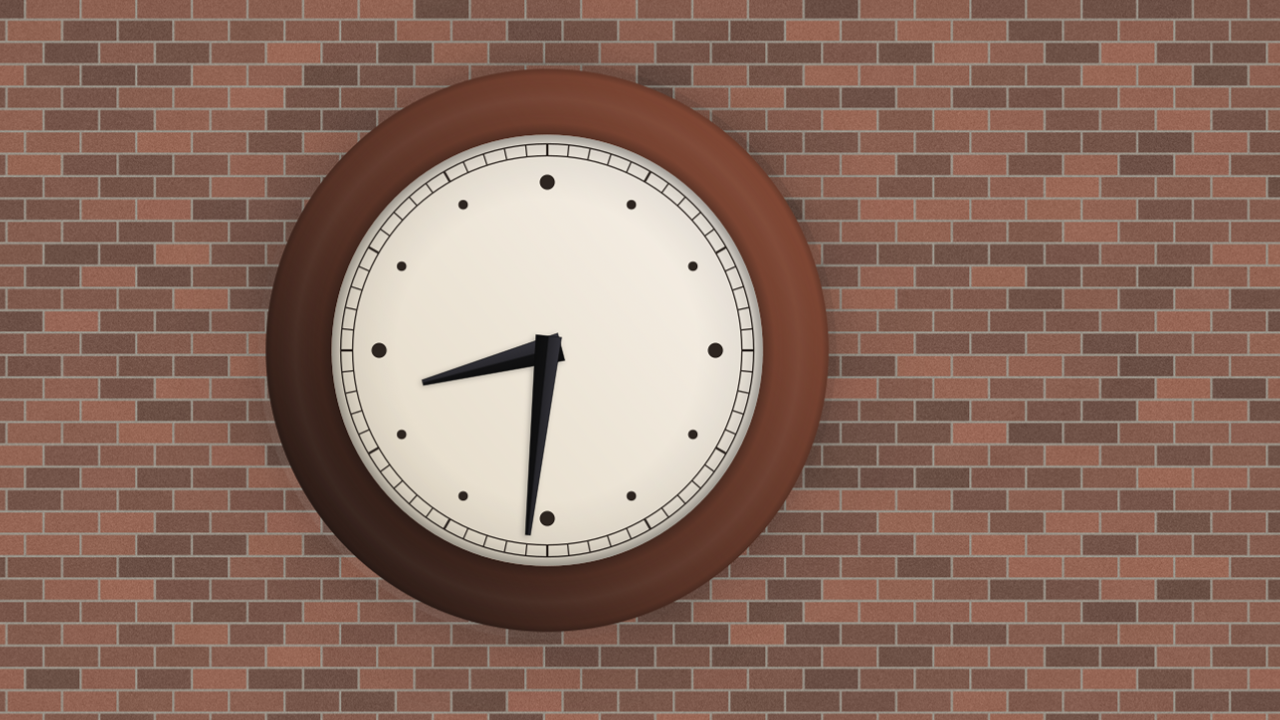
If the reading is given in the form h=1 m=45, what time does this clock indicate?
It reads h=8 m=31
